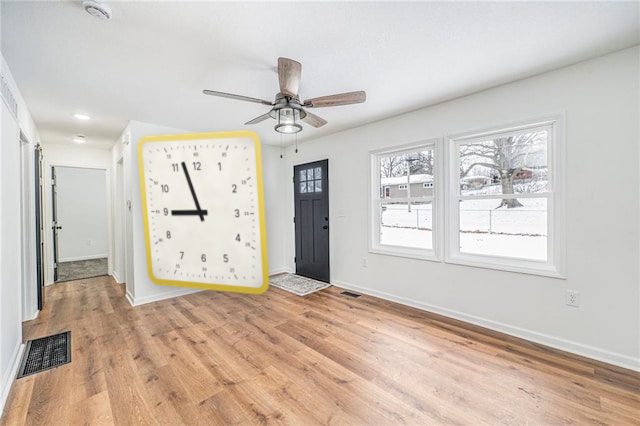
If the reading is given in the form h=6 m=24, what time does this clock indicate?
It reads h=8 m=57
